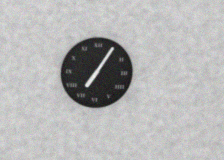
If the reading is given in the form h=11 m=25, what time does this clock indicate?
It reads h=7 m=5
